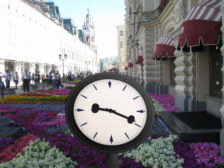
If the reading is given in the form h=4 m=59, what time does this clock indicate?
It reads h=9 m=19
